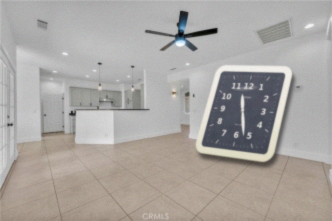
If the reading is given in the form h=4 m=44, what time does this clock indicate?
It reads h=11 m=27
